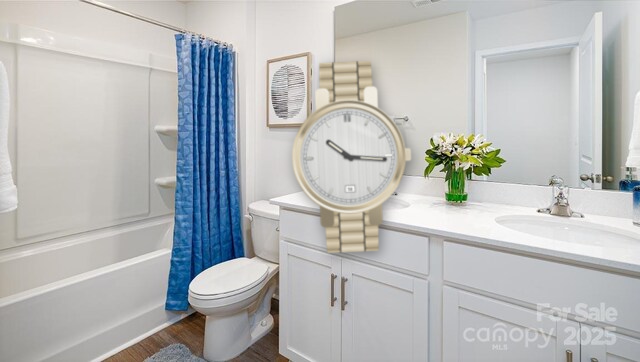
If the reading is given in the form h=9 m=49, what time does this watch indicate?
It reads h=10 m=16
